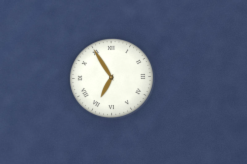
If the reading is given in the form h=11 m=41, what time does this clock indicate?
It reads h=6 m=55
